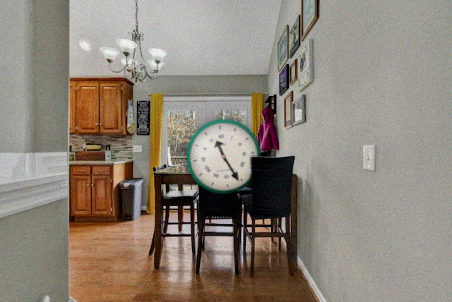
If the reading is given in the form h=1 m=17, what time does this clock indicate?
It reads h=11 m=26
